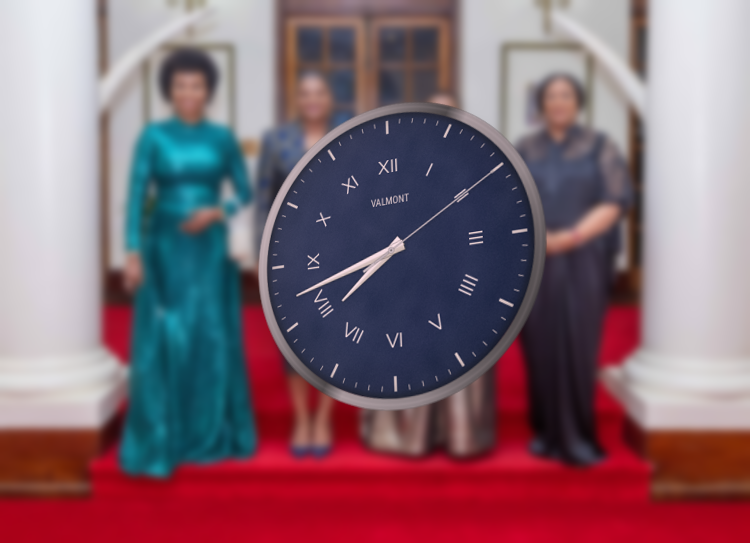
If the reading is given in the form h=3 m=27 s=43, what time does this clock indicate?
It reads h=7 m=42 s=10
